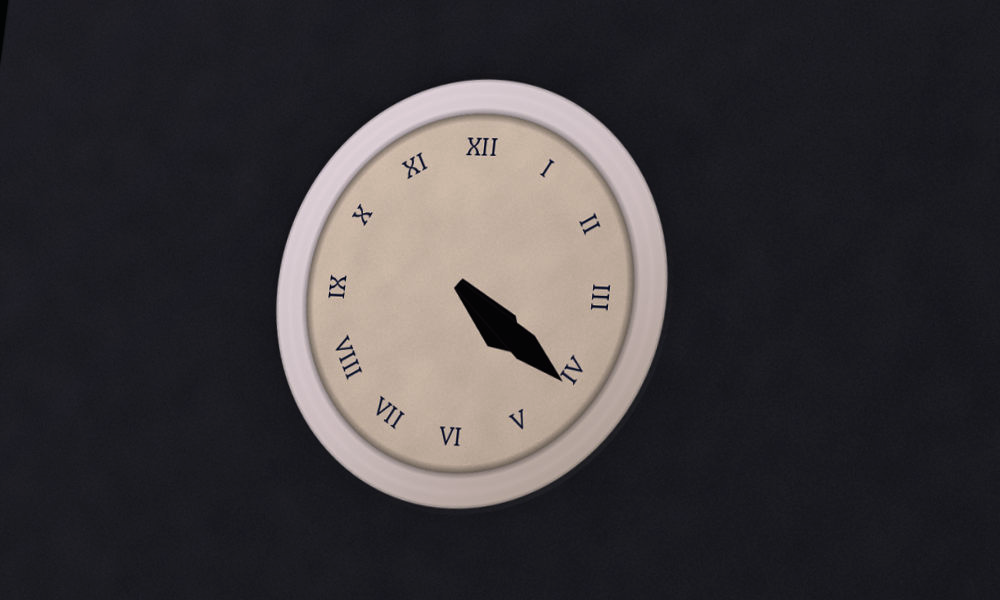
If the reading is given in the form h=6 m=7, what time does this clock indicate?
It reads h=4 m=21
